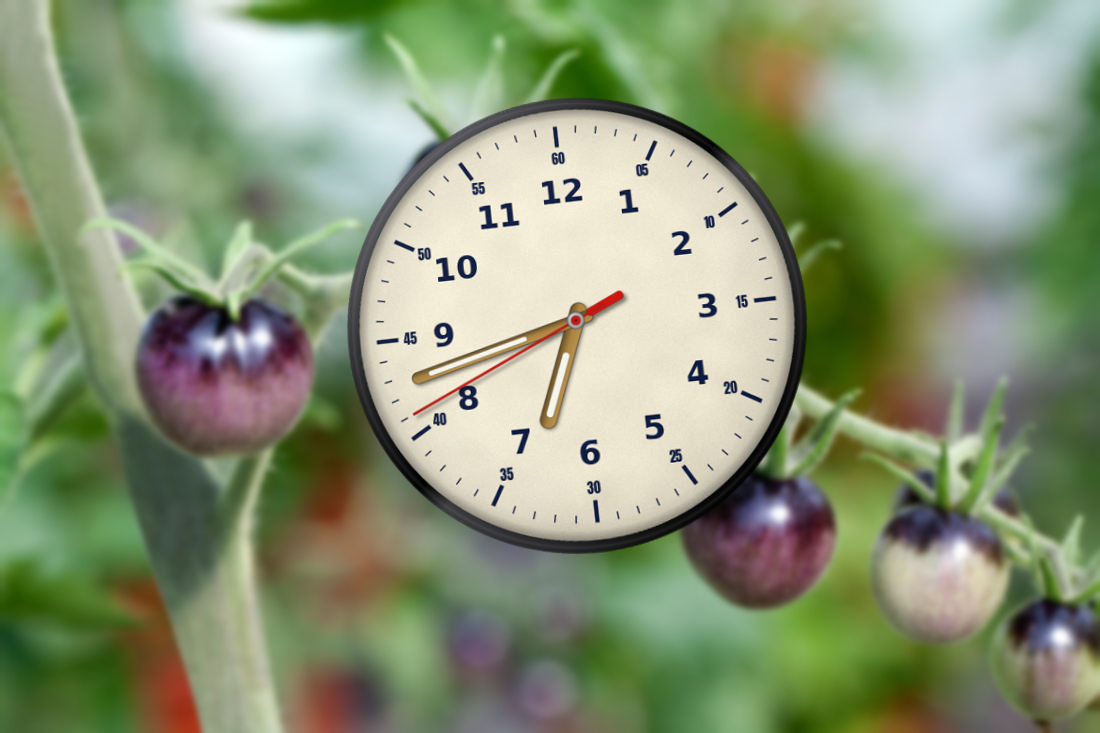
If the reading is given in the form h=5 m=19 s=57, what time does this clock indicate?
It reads h=6 m=42 s=41
